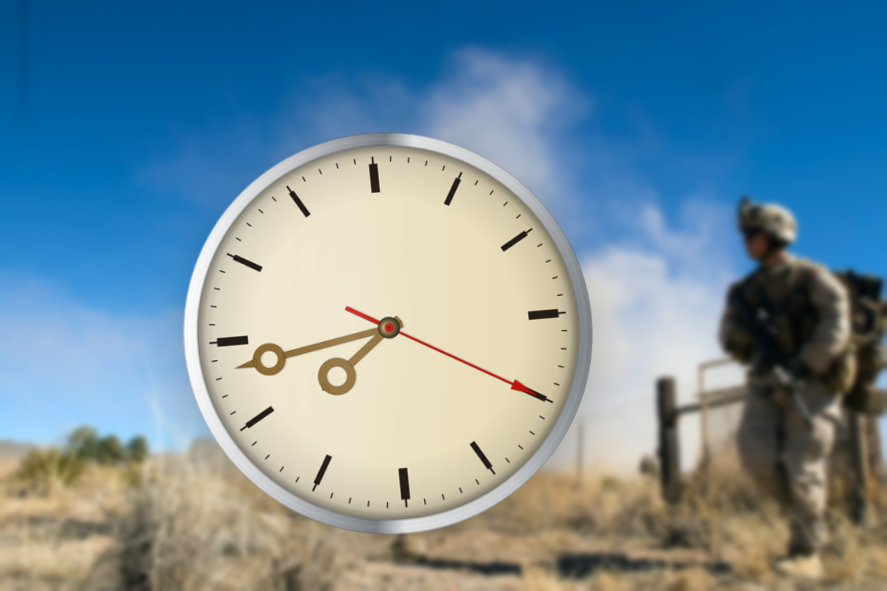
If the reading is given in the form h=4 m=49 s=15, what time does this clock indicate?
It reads h=7 m=43 s=20
